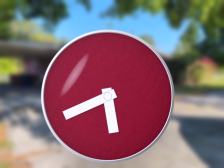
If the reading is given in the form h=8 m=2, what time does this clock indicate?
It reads h=5 m=41
